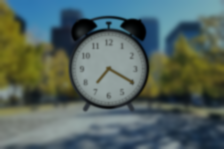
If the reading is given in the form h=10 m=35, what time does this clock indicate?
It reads h=7 m=20
